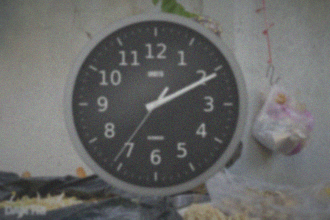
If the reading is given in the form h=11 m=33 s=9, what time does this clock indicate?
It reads h=2 m=10 s=36
